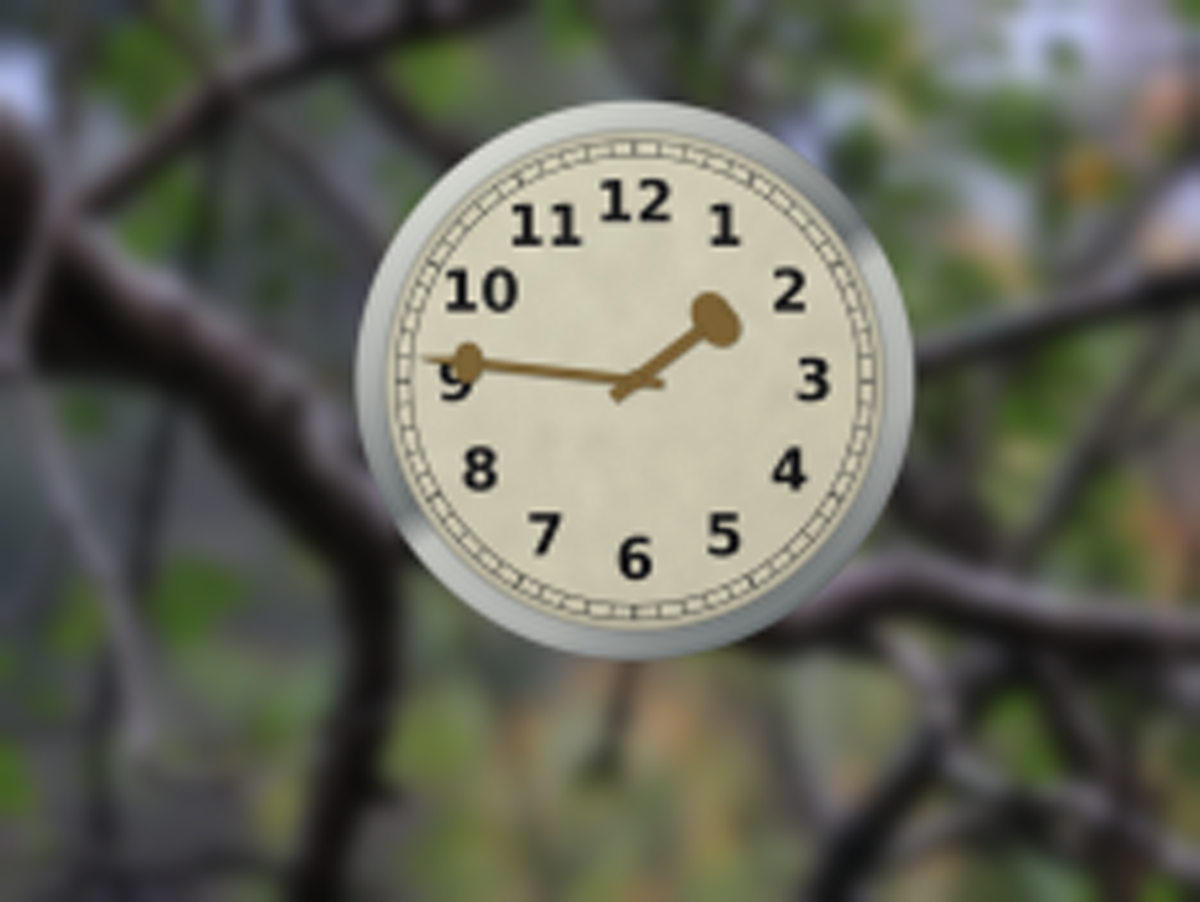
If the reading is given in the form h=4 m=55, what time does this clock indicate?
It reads h=1 m=46
